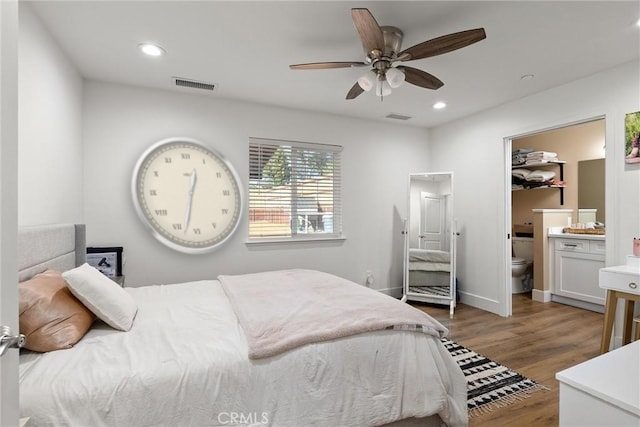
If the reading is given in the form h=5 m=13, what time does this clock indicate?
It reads h=12 m=33
